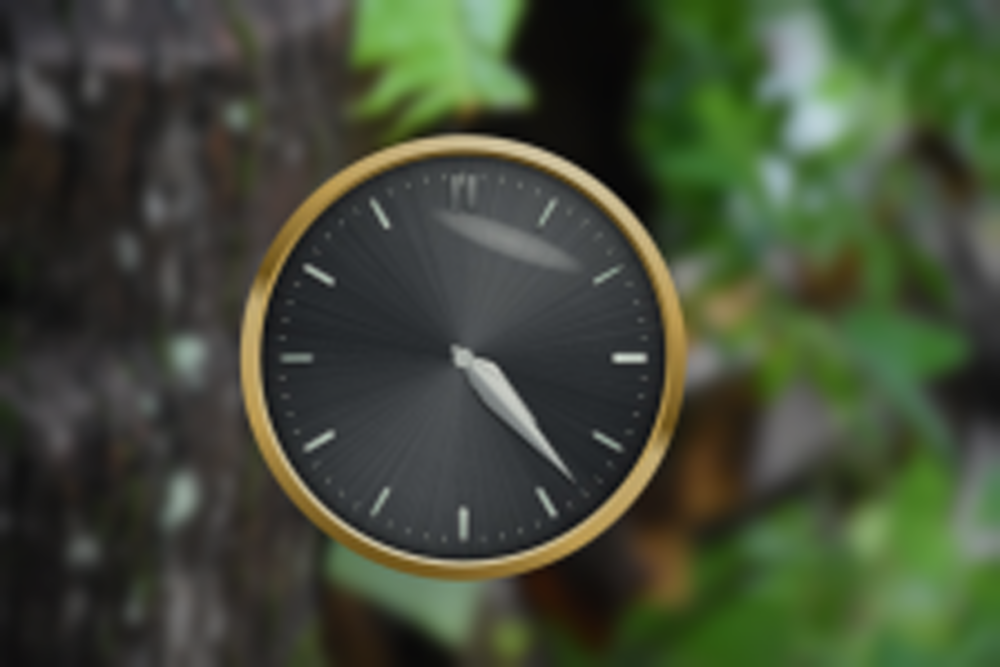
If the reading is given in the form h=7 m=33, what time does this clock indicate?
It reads h=4 m=23
